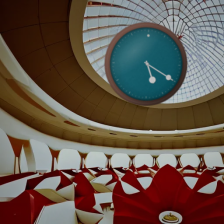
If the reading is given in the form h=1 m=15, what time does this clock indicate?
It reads h=5 m=20
